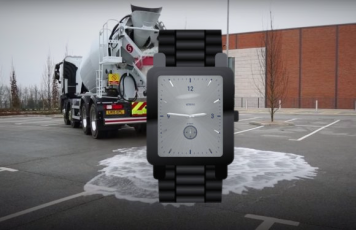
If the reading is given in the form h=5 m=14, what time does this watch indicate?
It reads h=2 m=46
